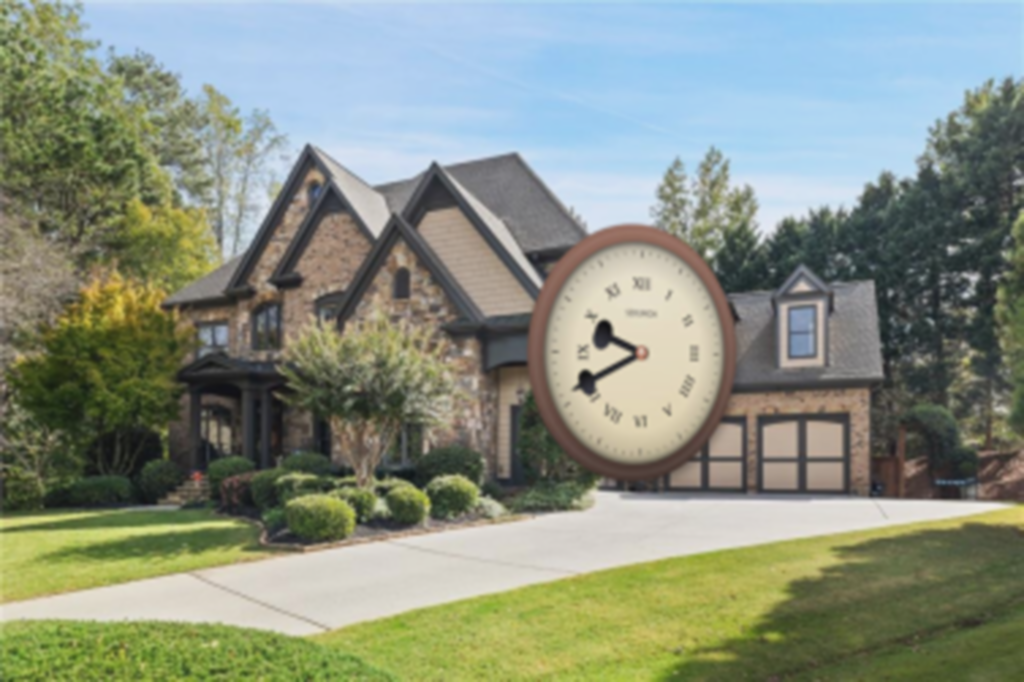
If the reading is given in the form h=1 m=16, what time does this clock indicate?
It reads h=9 m=41
